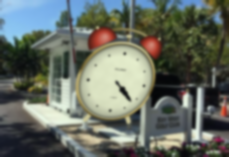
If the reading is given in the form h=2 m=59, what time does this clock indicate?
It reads h=4 m=22
